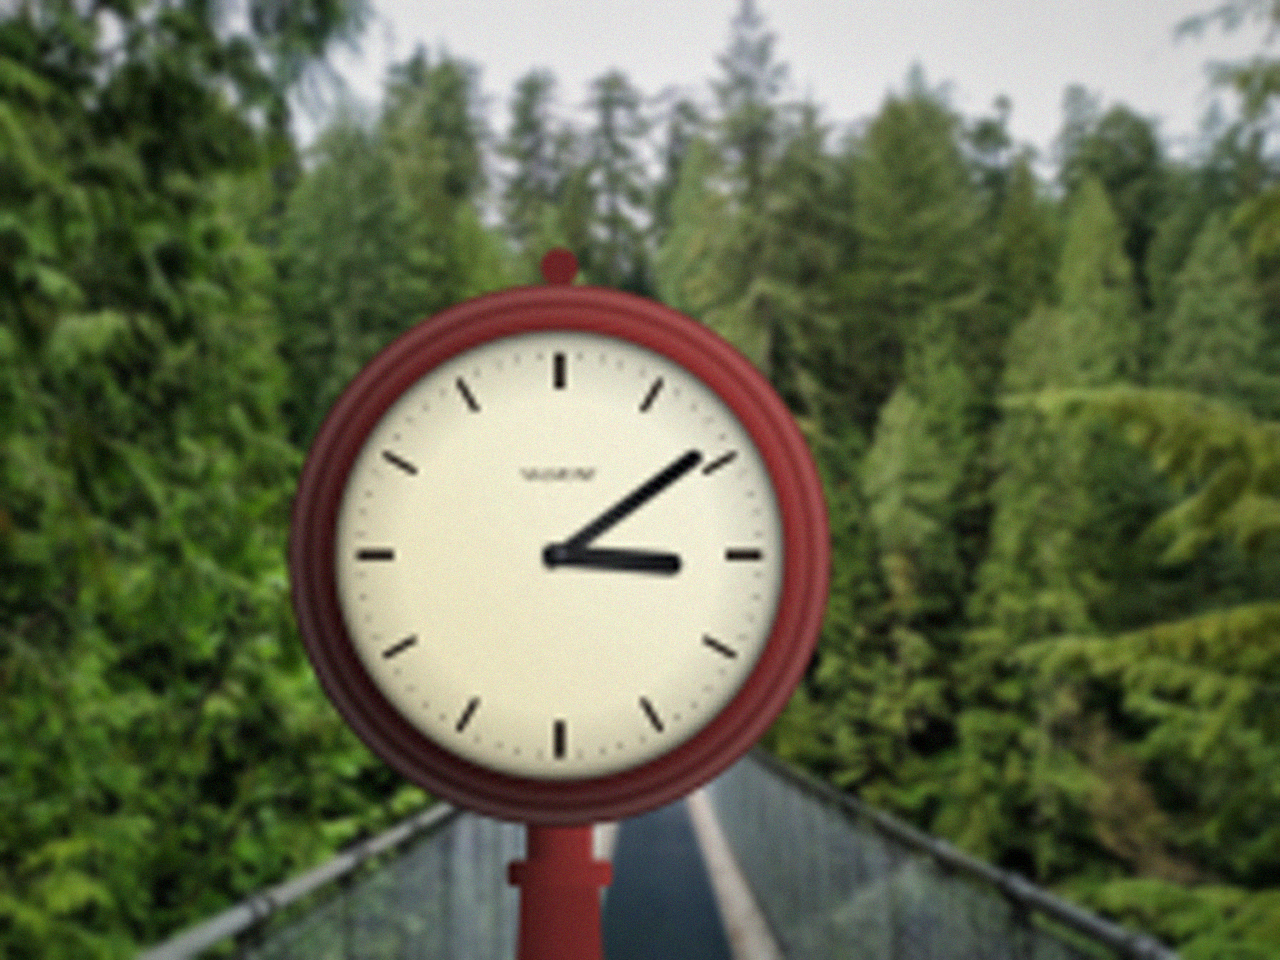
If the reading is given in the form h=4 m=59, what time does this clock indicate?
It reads h=3 m=9
